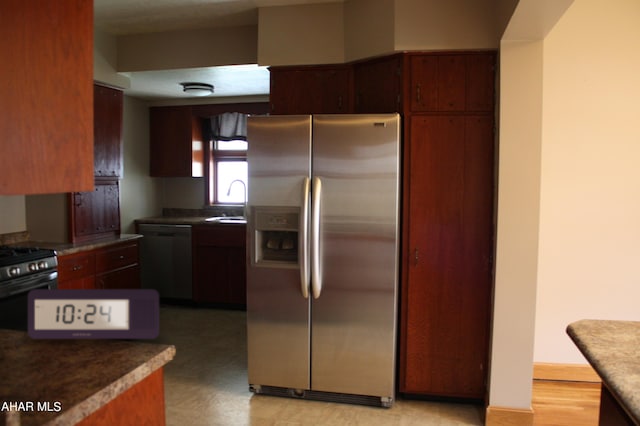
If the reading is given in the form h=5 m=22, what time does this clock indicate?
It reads h=10 m=24
